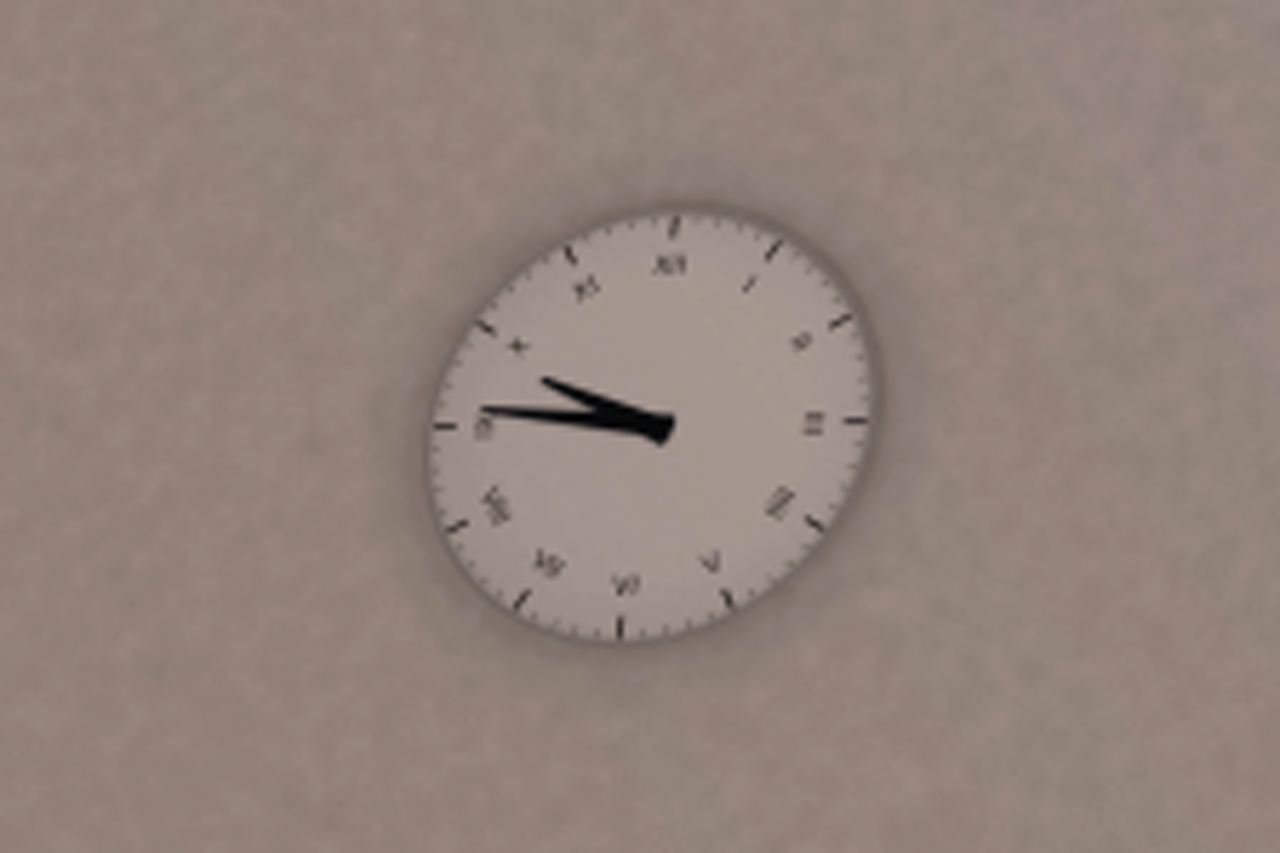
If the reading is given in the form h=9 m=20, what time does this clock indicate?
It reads h=9 m=46
